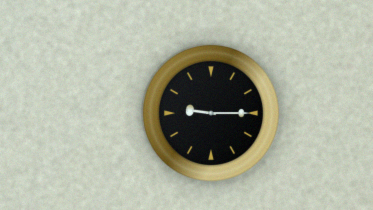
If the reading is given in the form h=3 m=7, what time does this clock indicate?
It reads h=9 m=15
